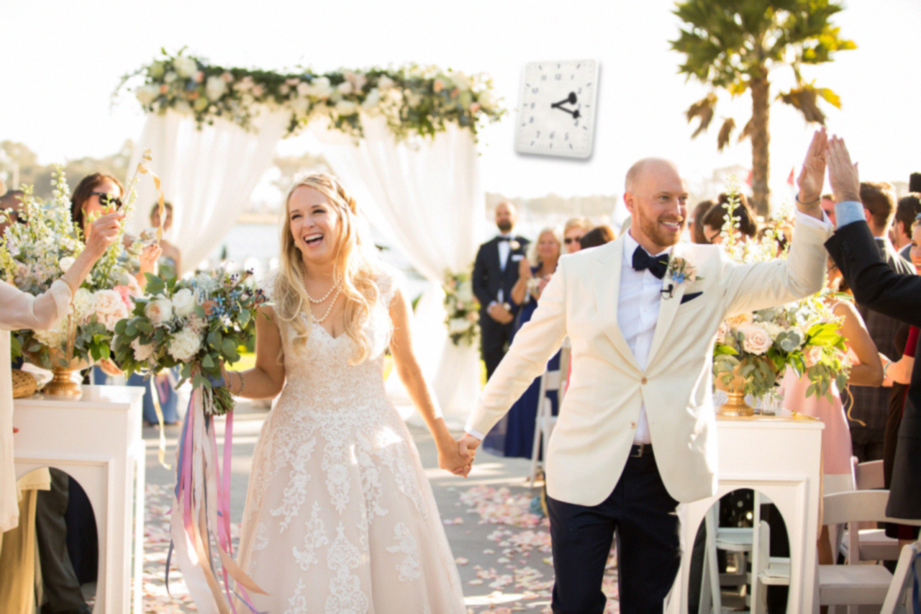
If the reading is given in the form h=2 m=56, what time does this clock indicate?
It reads h=2 m=18
